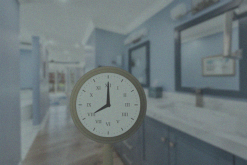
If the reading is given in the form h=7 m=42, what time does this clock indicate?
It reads h=8 m=0
